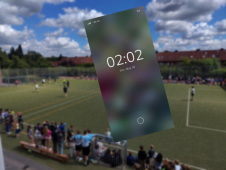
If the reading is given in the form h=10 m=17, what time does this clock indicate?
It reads h=2 m=2
